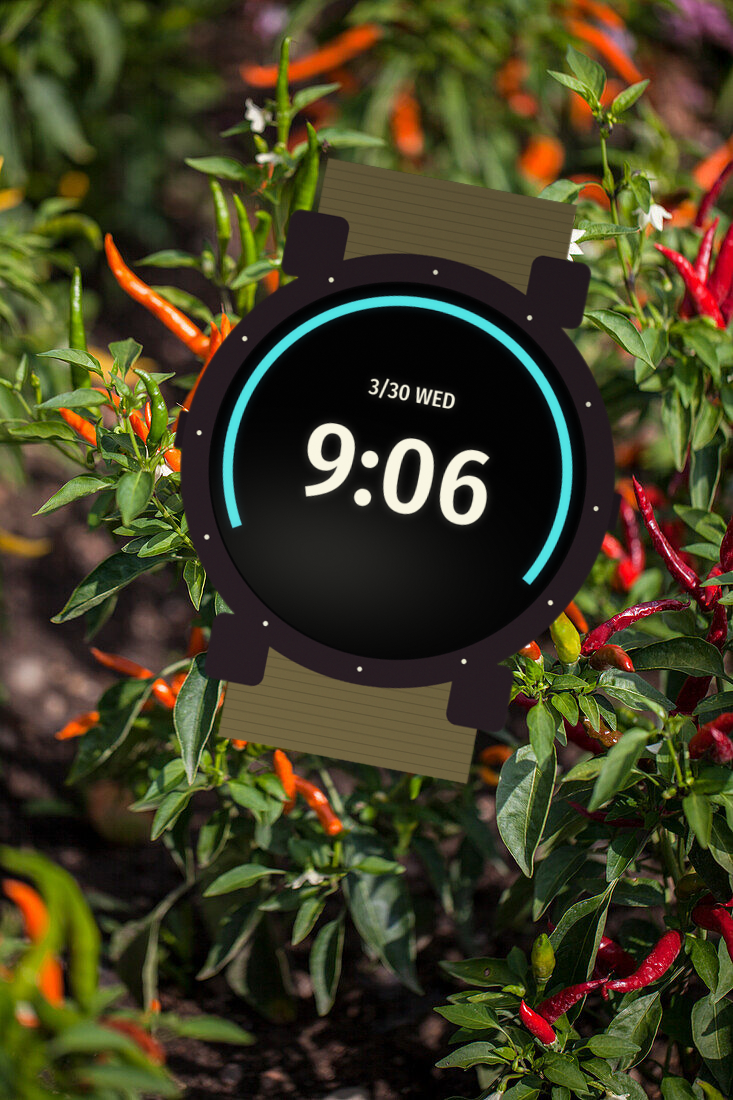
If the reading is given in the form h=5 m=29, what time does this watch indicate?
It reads h=9 m=6
